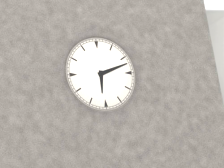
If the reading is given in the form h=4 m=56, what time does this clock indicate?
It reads h=6 m=12
